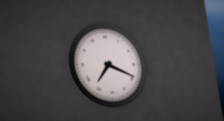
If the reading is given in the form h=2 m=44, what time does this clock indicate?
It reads h=7 m=19
